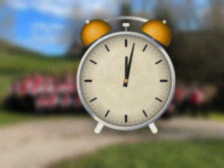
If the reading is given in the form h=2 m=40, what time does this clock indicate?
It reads h=12 m=2
